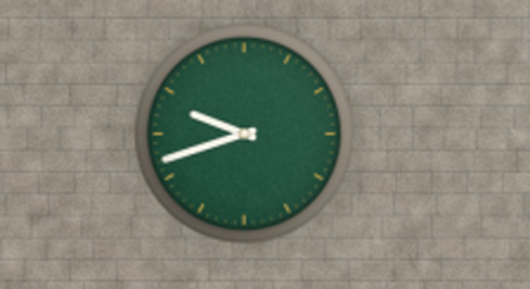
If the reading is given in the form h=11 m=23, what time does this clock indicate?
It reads h=9 m=42
